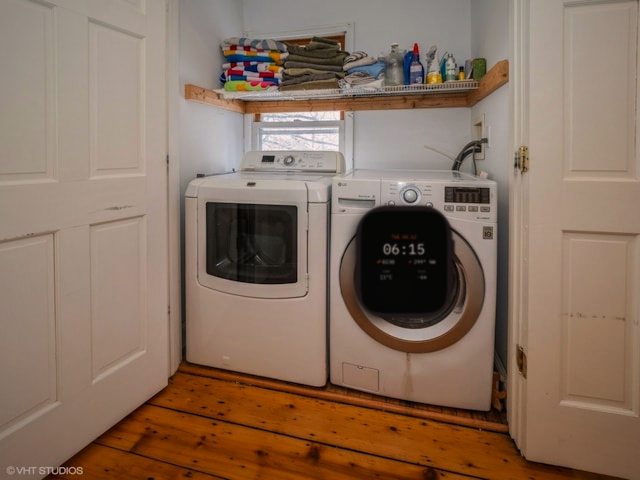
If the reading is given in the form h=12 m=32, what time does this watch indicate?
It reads h=6 m=15
